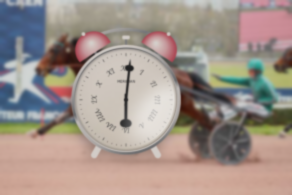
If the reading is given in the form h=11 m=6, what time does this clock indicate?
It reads h=6 m=1
